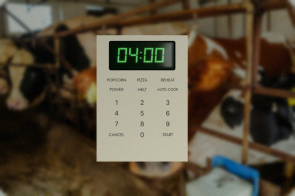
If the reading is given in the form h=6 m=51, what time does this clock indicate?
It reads h=4 m=0
